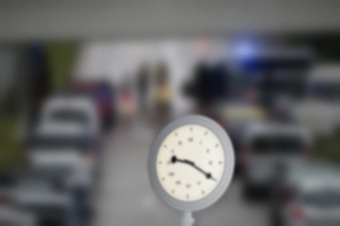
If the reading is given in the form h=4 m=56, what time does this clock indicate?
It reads h=9 m=20
